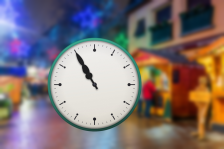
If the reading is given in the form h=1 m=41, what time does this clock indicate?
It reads h=10 m=55
